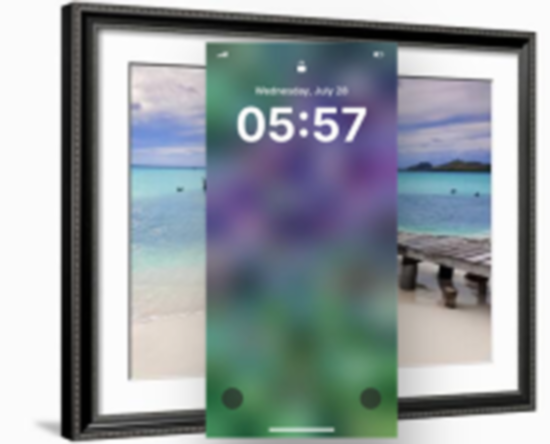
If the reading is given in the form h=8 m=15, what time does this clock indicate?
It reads h=5 m=57
